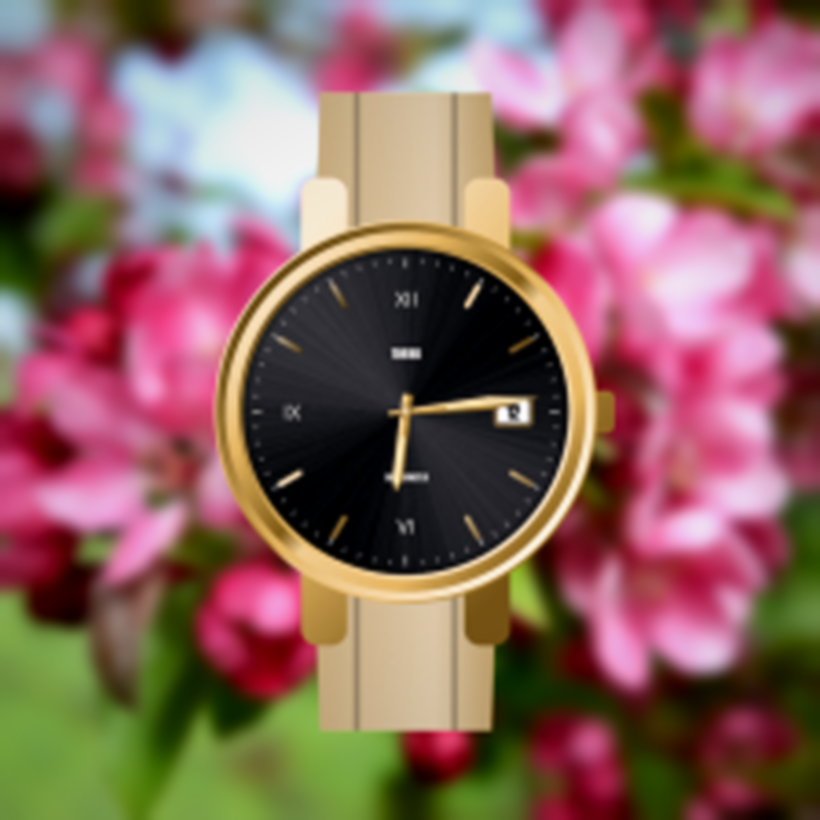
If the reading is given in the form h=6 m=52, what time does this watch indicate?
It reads h=6 m=14
